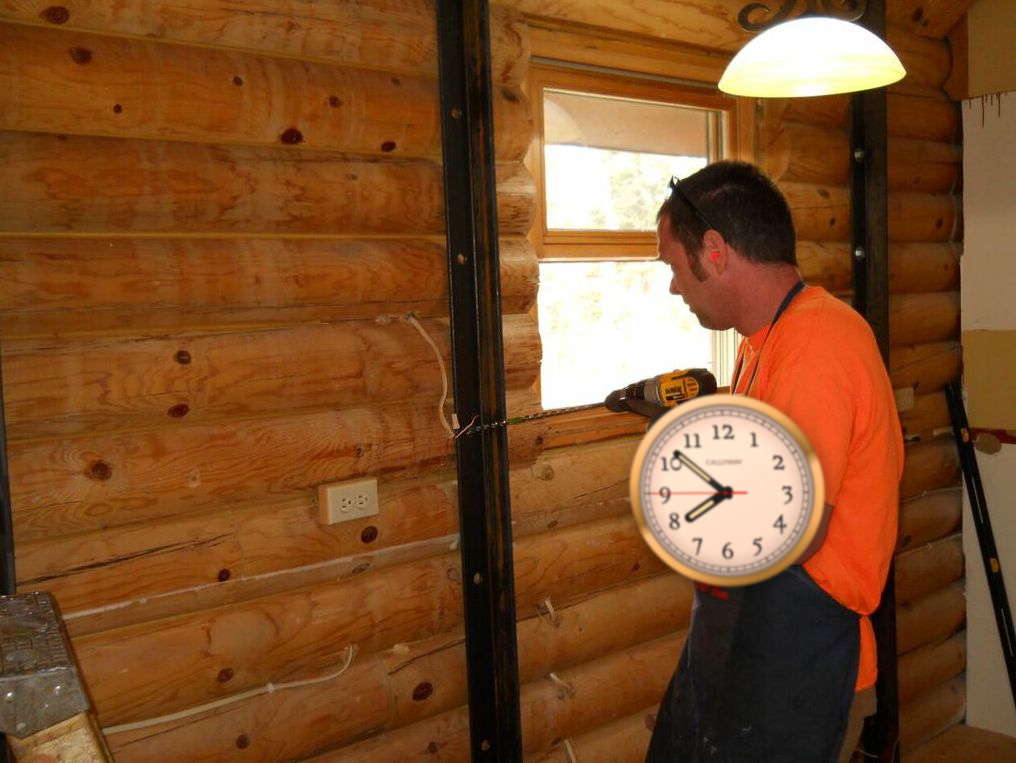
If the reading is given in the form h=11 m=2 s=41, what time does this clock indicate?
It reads h=7 m=51 s=45
